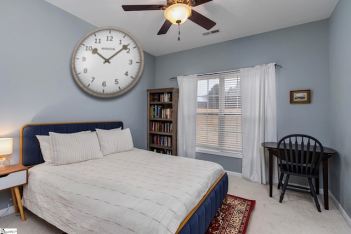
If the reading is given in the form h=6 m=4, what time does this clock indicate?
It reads h=10 m=8
